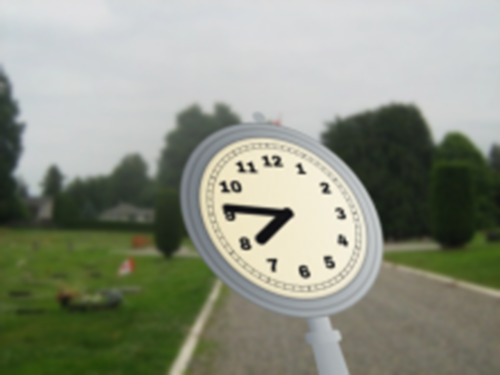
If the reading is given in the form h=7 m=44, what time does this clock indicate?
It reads h=7 m=46
